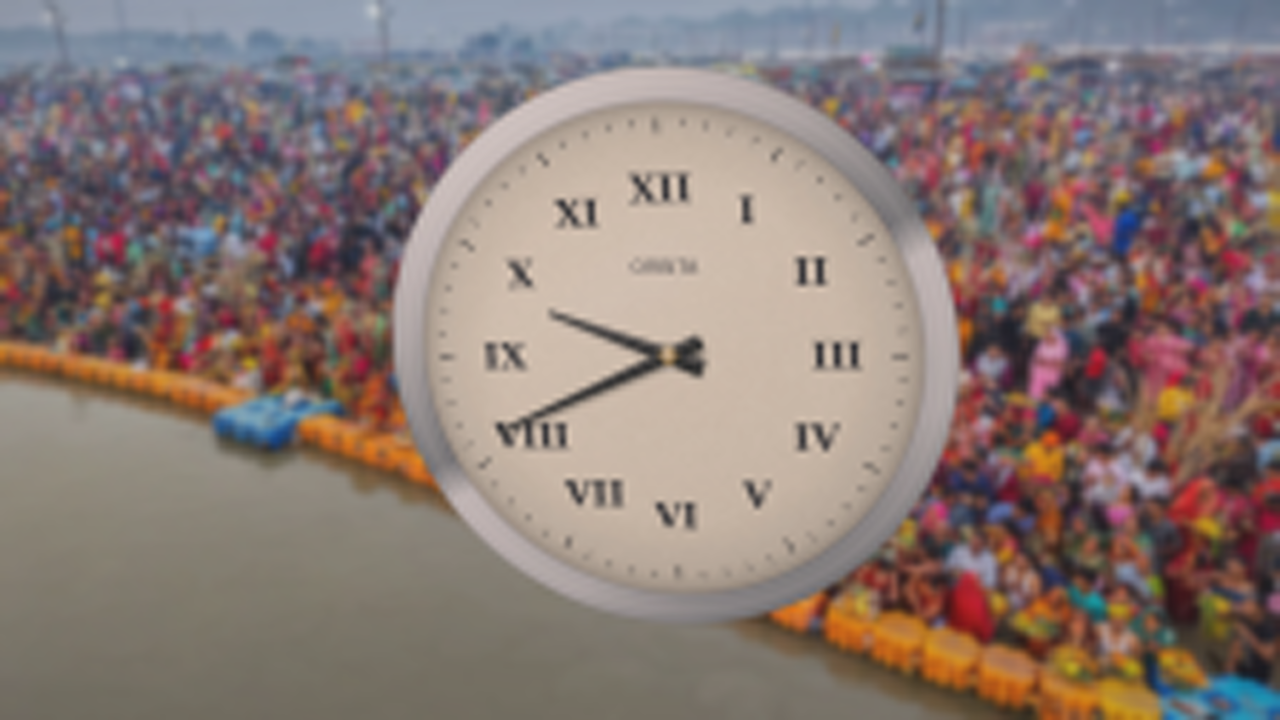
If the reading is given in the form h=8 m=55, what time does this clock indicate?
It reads h=9 m=41
